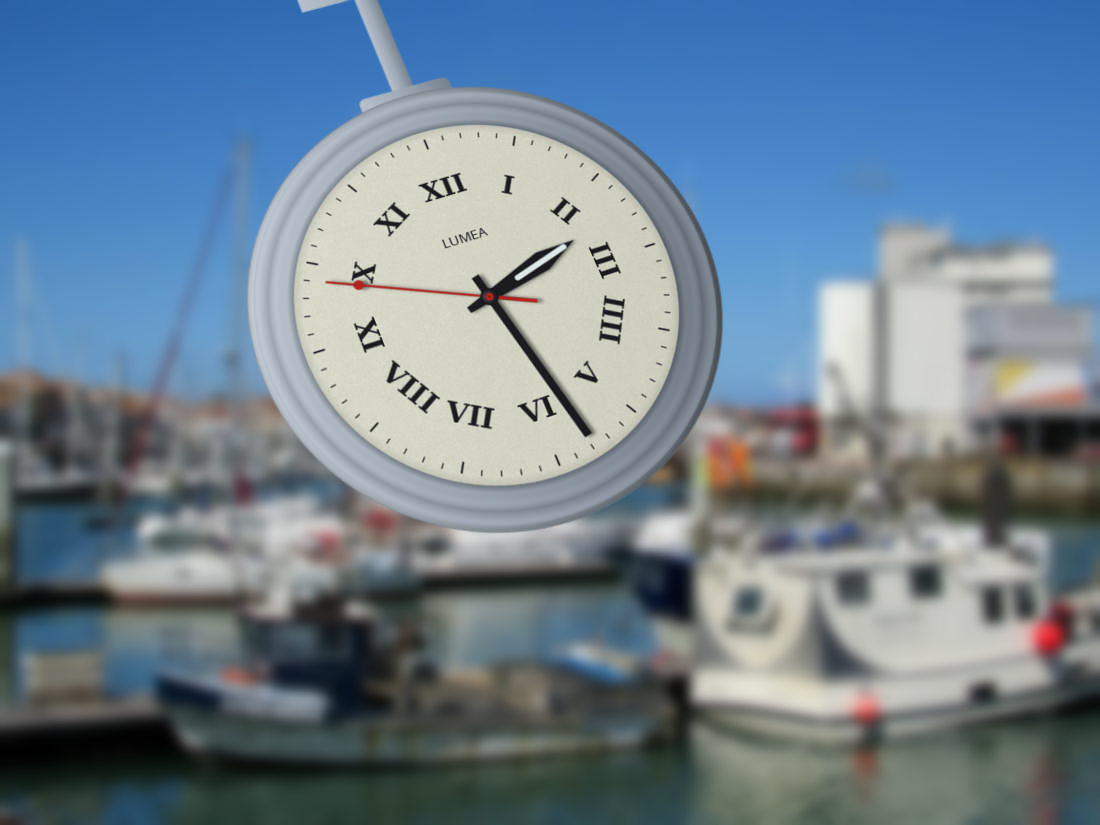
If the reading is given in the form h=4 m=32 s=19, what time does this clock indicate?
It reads h=2 m=27 s=49
